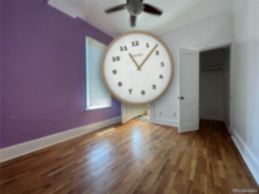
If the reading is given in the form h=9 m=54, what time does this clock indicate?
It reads h=11 m=8
